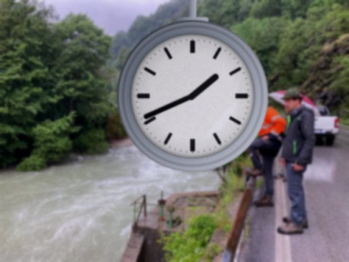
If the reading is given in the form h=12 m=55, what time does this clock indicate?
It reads h=1 m=41
